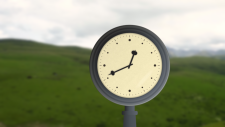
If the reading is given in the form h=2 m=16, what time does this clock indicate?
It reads h=12 m=41
